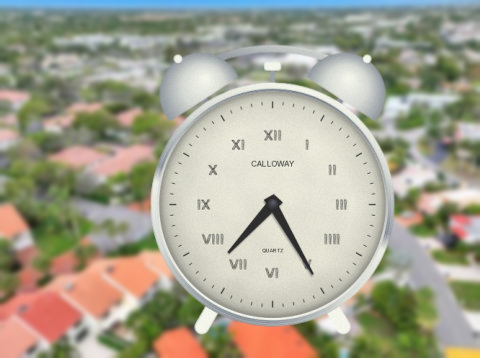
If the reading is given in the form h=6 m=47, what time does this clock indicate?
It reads h=7 m=25
